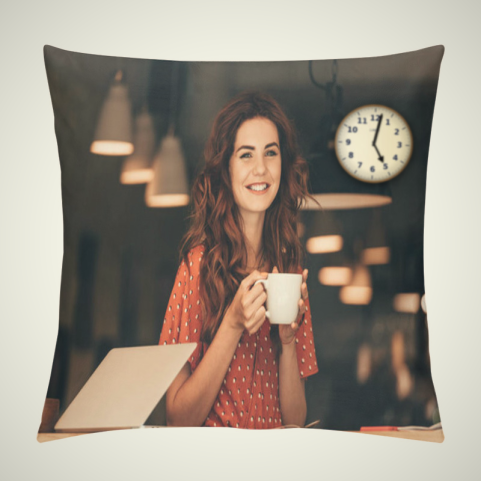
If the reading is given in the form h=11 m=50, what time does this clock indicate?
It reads h=5 m=2
